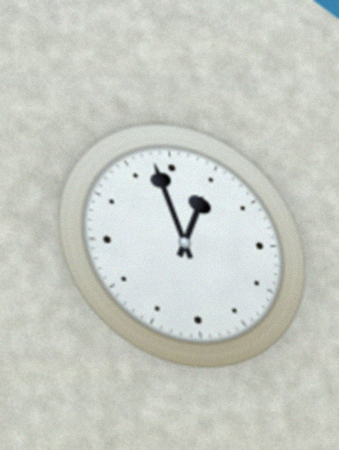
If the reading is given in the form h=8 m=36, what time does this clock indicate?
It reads h=12 m=58
